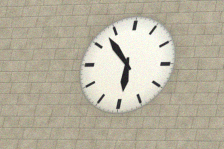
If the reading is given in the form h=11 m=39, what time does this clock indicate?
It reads h=5 m=53
